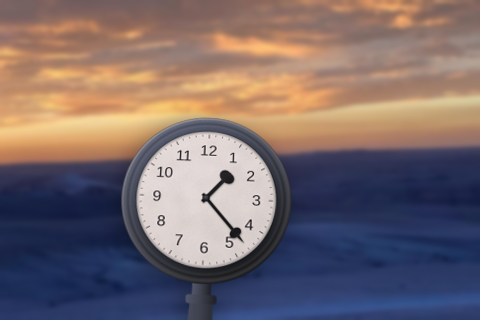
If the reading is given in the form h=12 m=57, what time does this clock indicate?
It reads h=1 m=23
